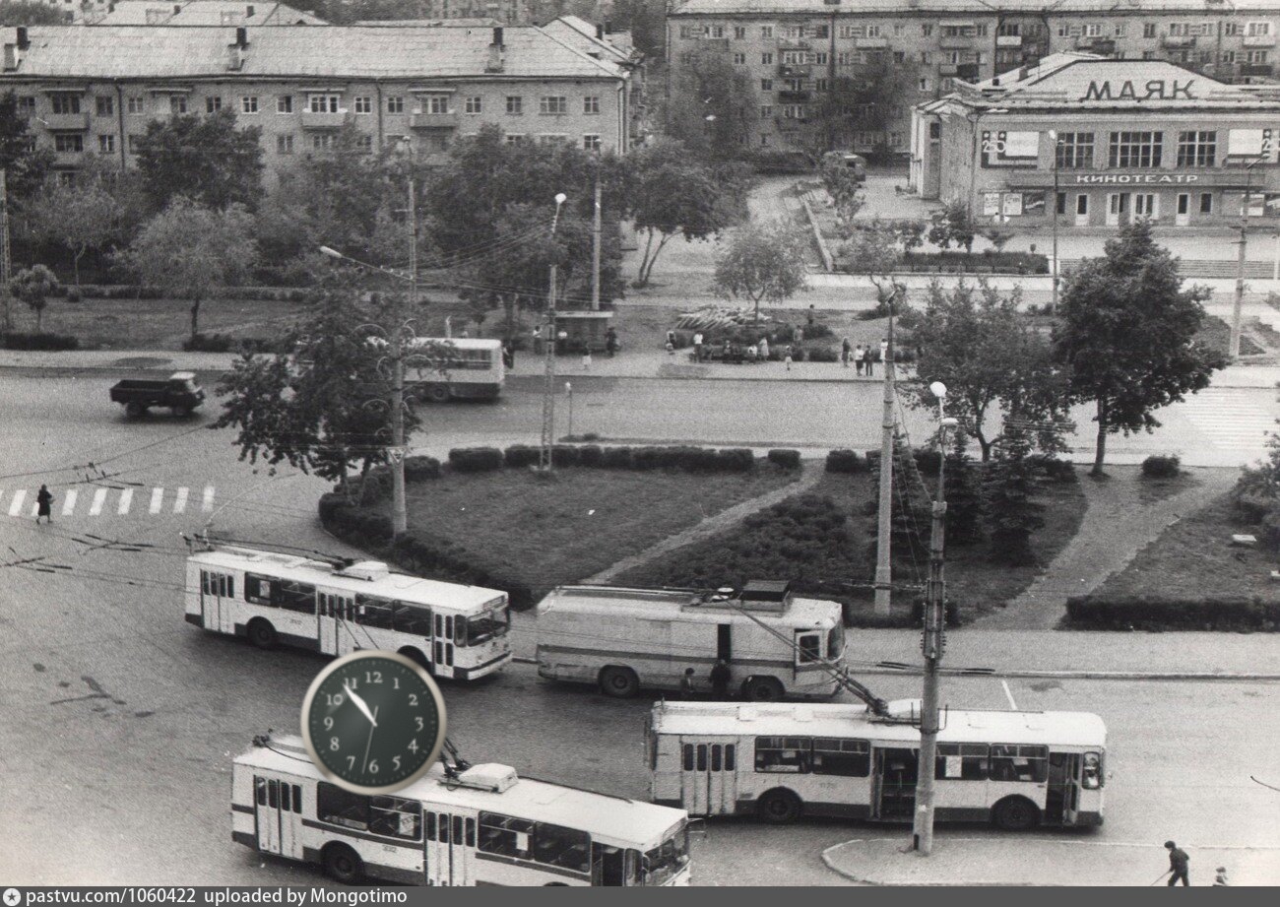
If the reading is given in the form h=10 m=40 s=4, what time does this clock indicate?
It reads h=10 m=53 s=32
